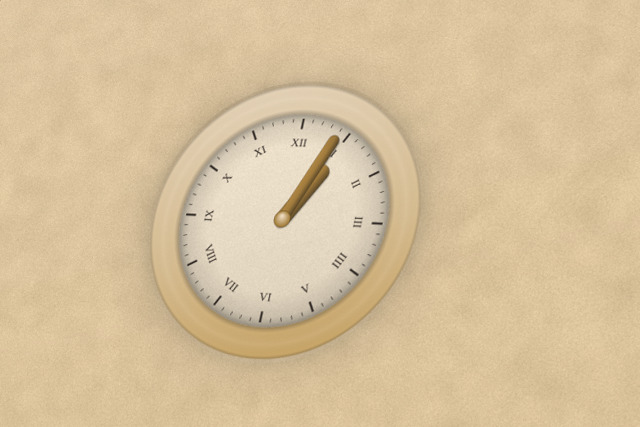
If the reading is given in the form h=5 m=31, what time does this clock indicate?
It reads h=1 m=4
